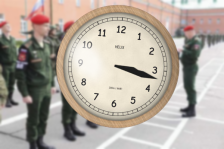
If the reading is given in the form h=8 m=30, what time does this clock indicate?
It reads h=3 m=17
